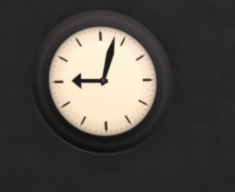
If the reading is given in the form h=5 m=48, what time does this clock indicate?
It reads h=9 m=3
